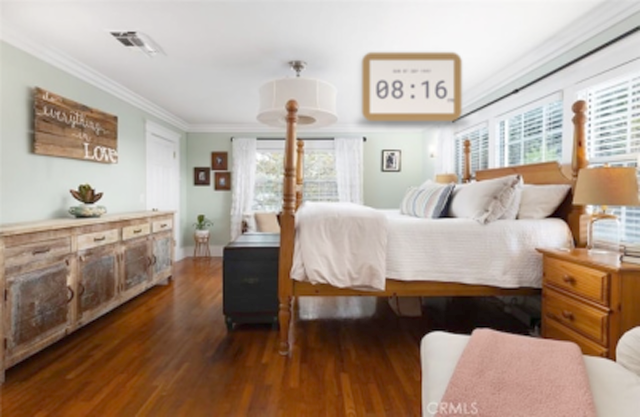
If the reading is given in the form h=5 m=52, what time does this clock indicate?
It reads h=8 m=16
